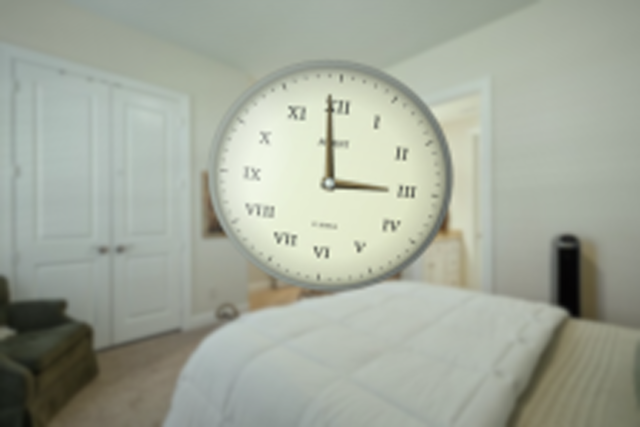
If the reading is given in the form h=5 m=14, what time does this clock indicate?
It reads h=2 m=59
